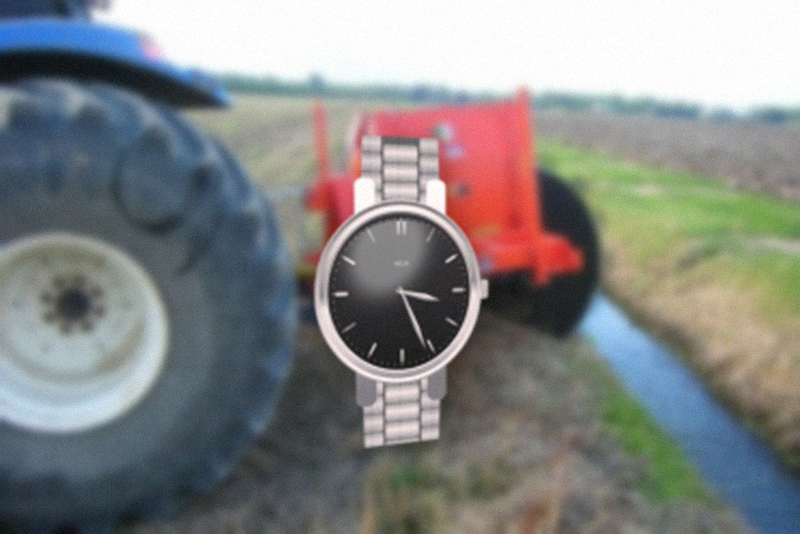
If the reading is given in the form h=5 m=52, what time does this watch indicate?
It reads h=3 m=26
